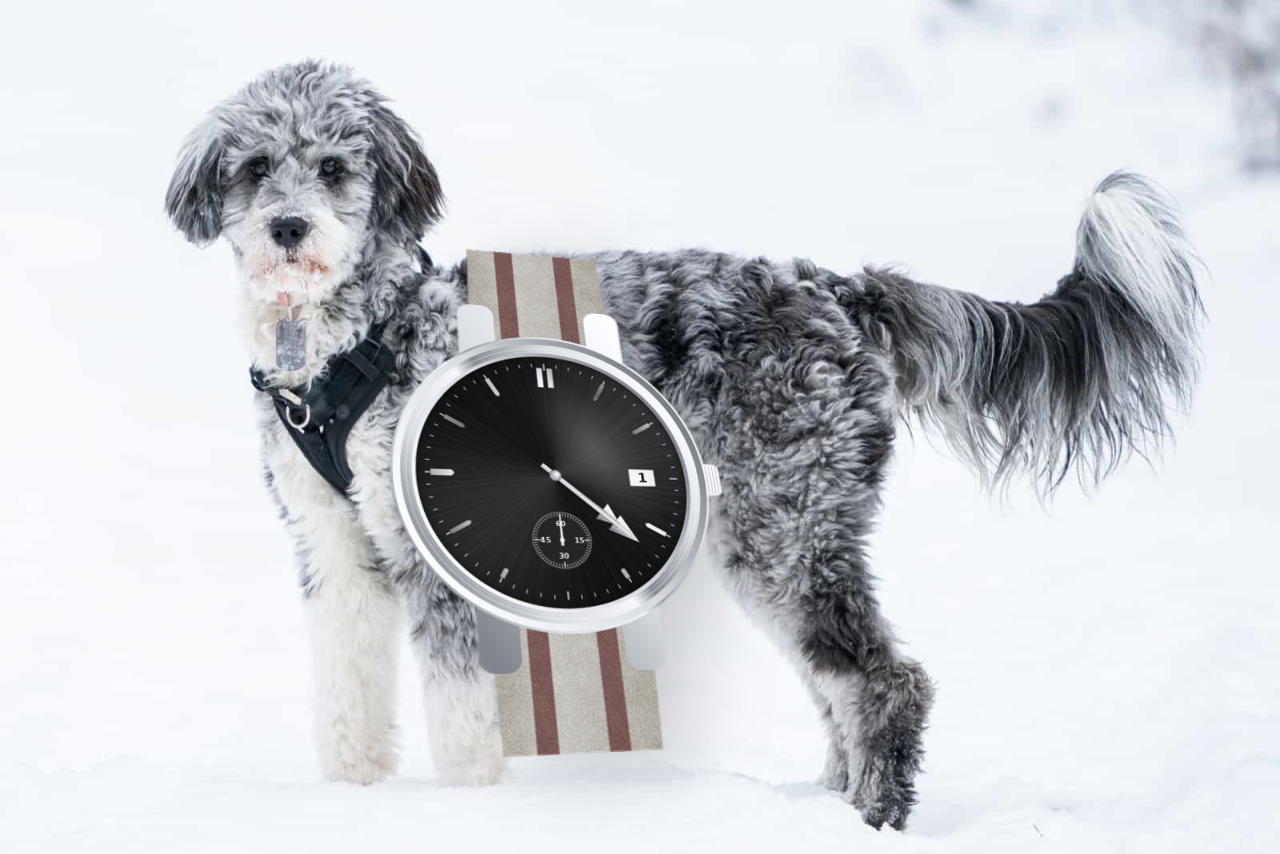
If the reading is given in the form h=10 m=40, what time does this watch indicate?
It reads h=4 m=22
